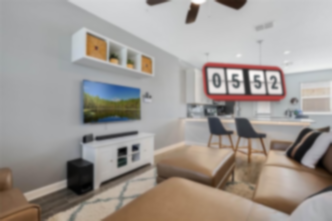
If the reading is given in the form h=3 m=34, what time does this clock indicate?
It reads h=5 m=52
